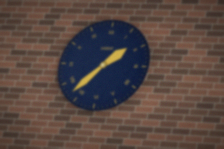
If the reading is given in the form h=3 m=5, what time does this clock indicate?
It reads h=1 m=37
